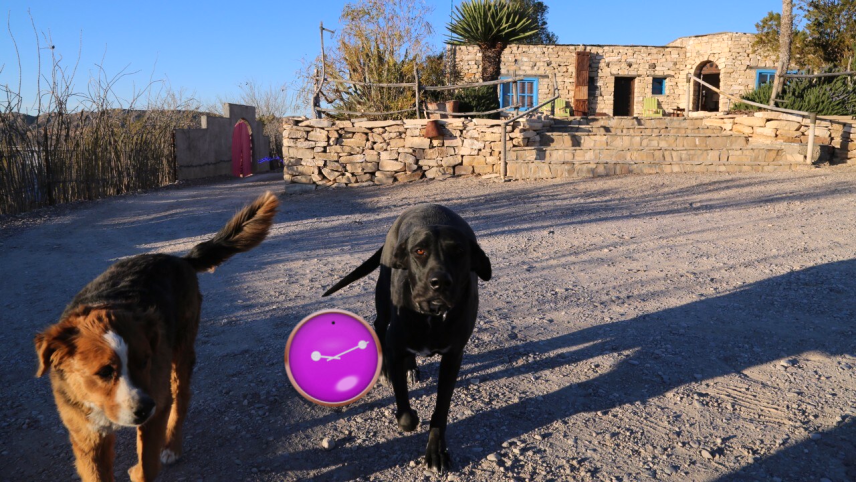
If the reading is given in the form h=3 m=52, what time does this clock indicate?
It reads h=9 m=11
